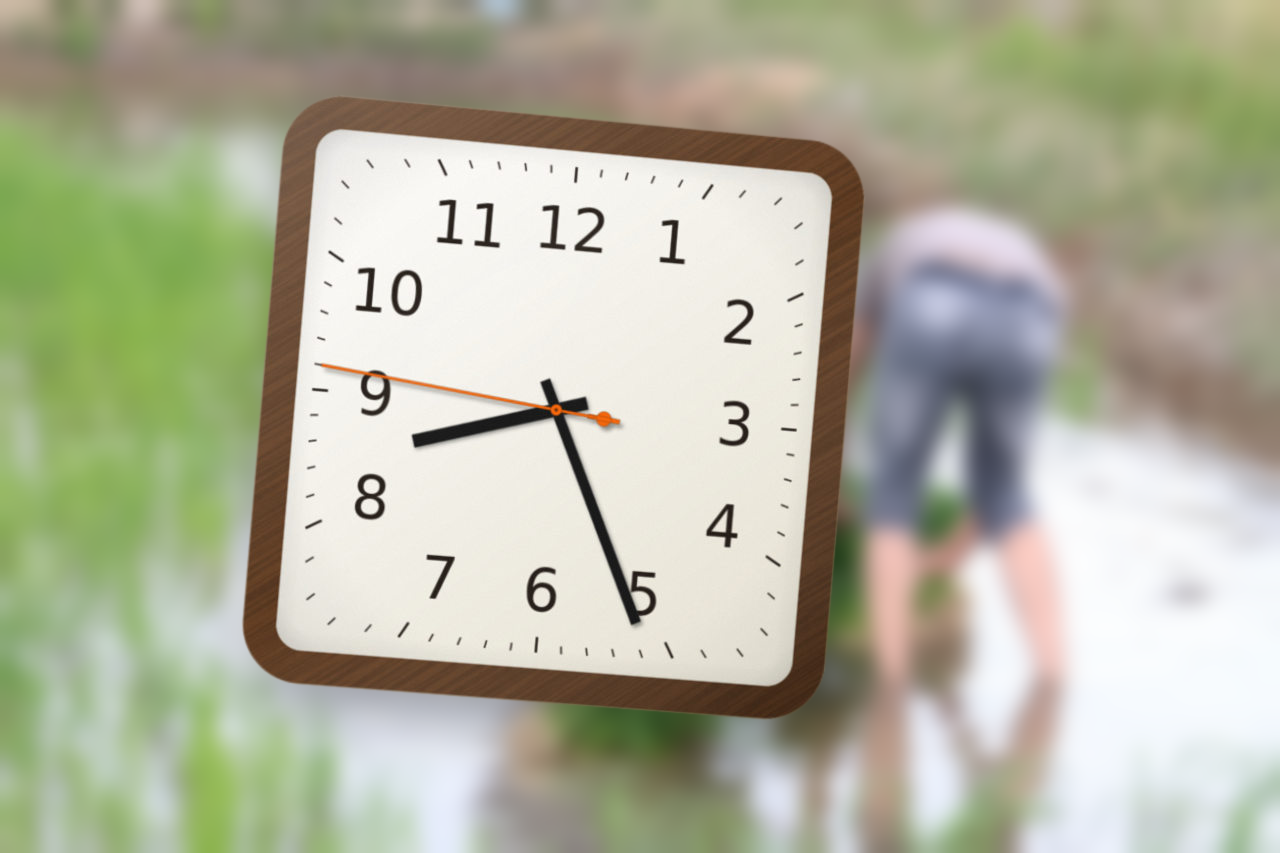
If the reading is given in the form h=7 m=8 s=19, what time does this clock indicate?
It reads h=8 m=25 s=46
